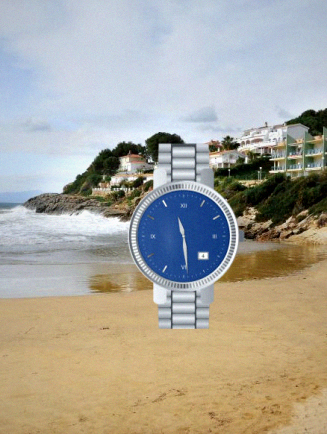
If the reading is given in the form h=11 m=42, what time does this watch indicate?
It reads h=11 m=29
